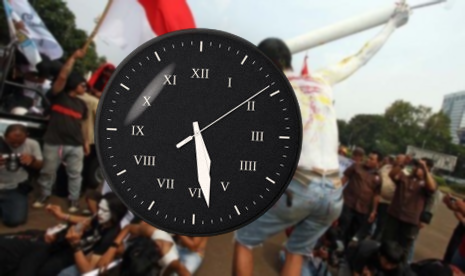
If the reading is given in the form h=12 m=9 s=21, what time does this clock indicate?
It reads h=5 m=28 s=9
